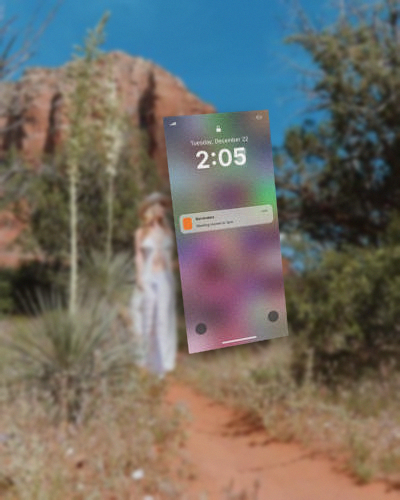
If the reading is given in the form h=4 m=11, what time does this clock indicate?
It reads h=2 m=5
